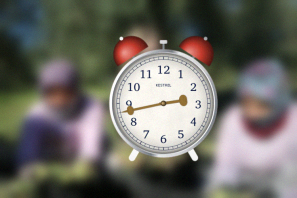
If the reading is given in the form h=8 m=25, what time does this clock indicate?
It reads h=2 m=43
